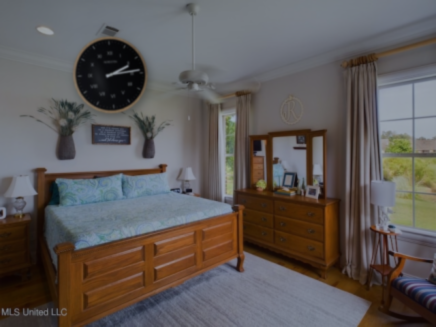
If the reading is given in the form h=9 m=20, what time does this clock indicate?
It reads h=2 m=14
